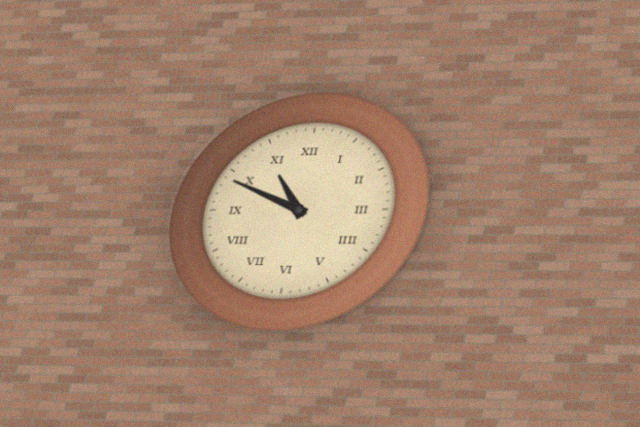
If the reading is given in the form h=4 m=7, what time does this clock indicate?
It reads h=10 m=49
